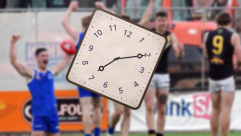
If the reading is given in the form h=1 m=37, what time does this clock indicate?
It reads h=7 m=10
